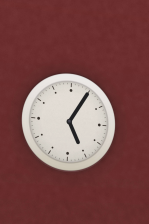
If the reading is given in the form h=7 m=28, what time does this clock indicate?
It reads h=5 m=5
